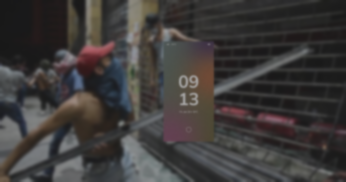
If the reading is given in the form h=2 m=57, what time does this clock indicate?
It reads h=9 m=13
